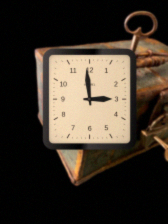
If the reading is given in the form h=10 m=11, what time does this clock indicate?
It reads h=2 m=59
